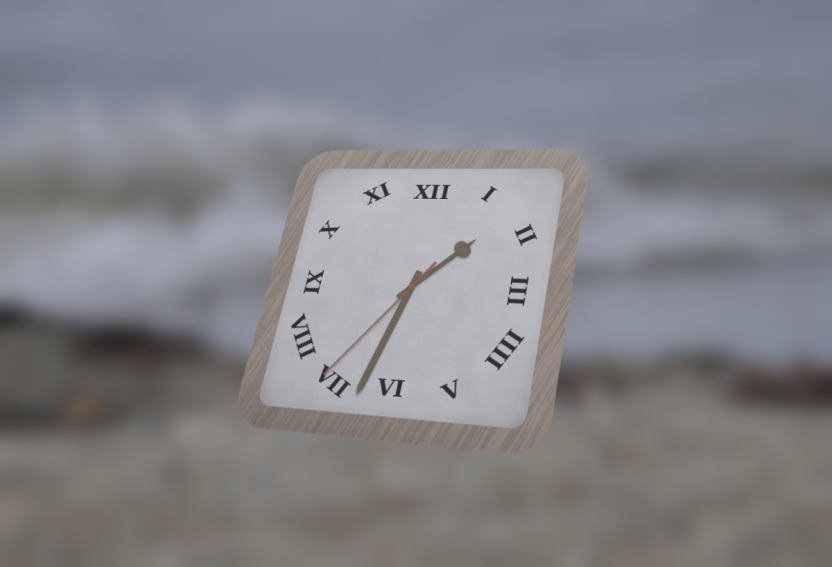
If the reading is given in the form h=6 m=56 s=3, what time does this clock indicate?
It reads h=1 m=32 s=36
